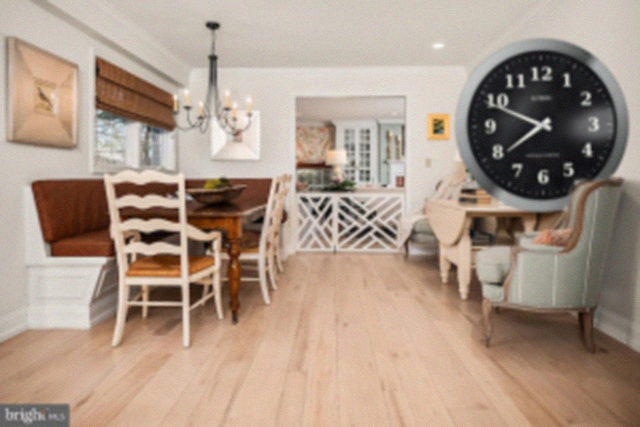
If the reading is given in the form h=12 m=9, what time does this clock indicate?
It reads h=7 m=49
